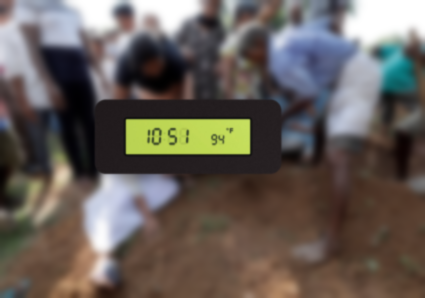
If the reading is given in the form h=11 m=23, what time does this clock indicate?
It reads h=10 m=51
